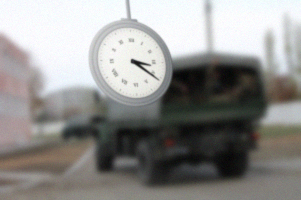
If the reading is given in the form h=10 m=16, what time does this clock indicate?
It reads h=3 m=21
